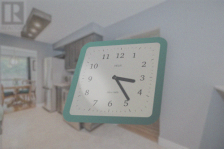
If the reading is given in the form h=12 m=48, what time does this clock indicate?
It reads h=3 m=24
